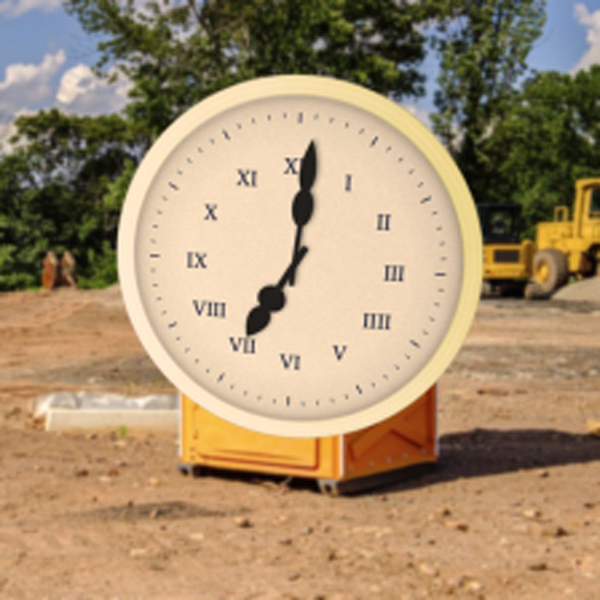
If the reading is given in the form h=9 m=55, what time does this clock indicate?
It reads h=7 m=1
